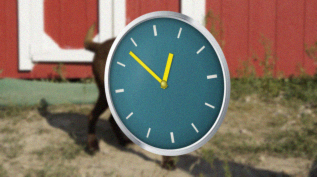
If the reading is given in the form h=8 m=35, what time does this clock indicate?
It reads h=12 m=53
